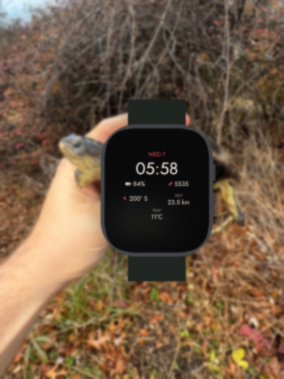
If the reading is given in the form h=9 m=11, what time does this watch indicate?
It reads h=5 m=58
